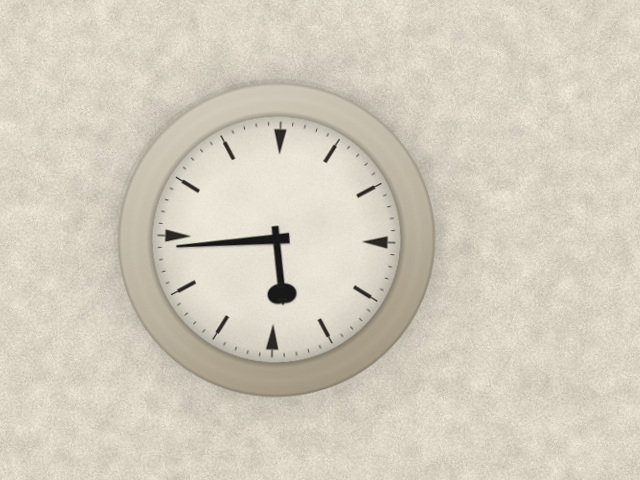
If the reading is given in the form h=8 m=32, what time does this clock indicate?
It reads h=5 m=44
